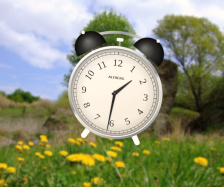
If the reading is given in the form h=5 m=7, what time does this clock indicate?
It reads h=1 m=31
